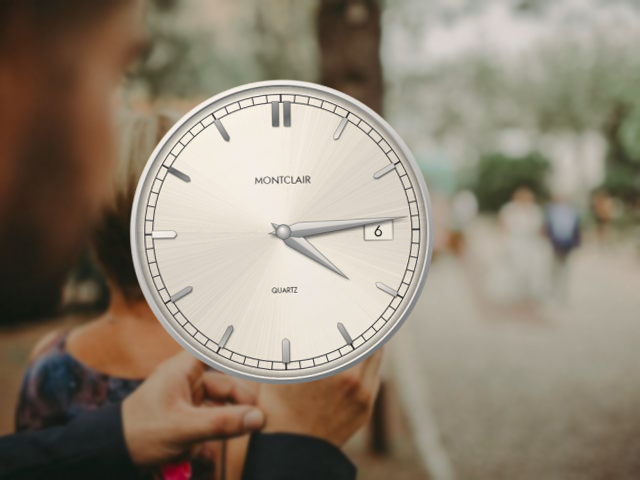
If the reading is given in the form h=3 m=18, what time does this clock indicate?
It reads h=4 m=14
